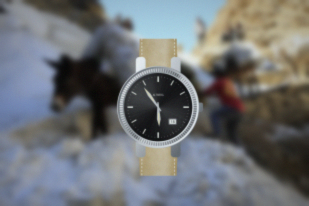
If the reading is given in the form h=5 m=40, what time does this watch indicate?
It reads h=5 m=54
